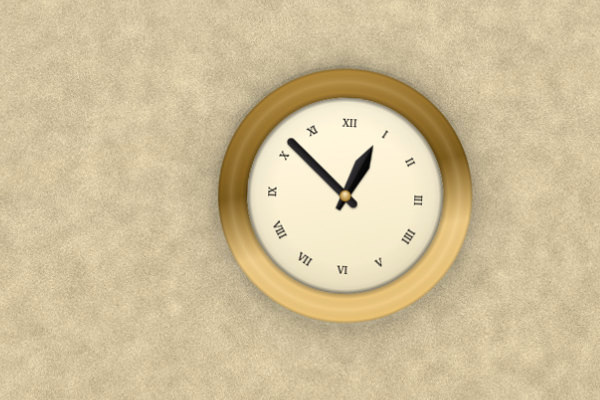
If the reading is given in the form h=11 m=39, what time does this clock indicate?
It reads h=12 m=52
